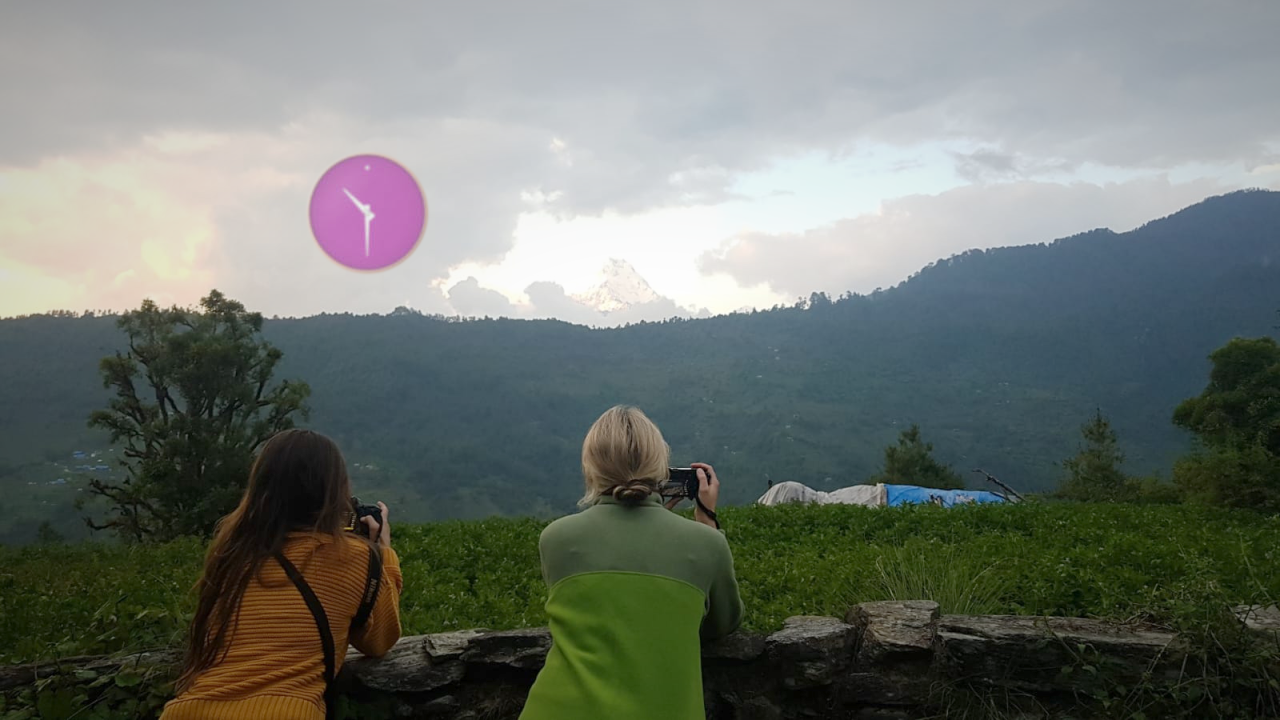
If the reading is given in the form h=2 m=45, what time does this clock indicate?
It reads h=10 m=30
